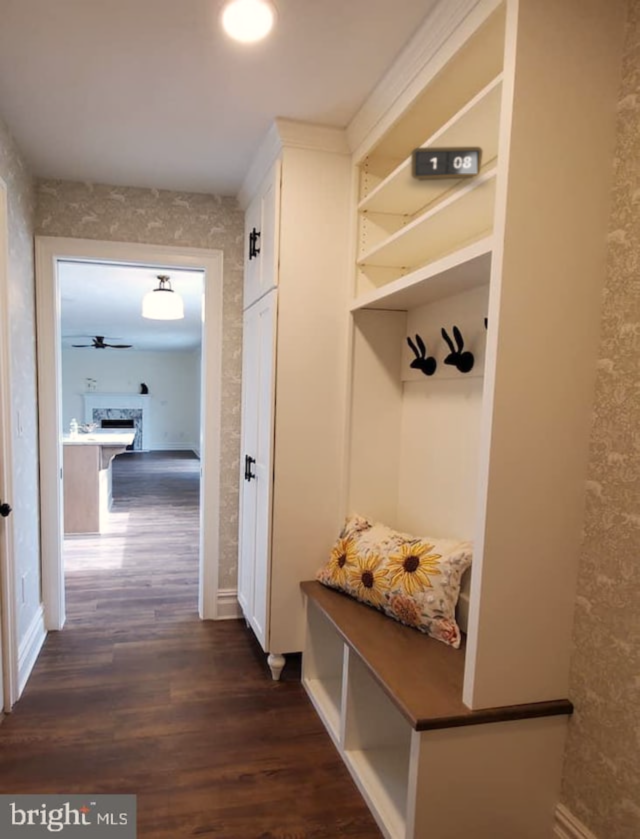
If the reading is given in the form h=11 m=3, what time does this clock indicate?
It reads h=1 m=8
